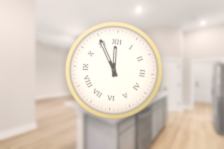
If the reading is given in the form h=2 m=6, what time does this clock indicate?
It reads h=11 m=55
